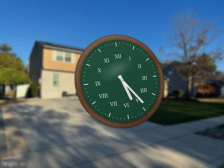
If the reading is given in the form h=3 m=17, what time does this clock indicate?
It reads h=5 m=24
